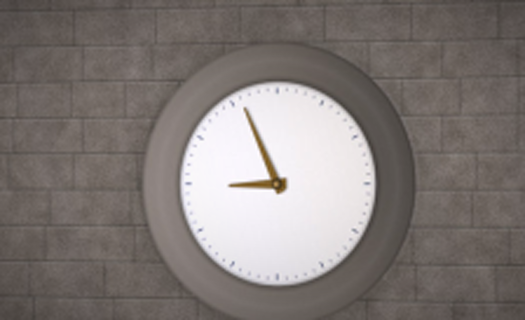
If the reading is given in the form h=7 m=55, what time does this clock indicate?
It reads h=8 m=56
